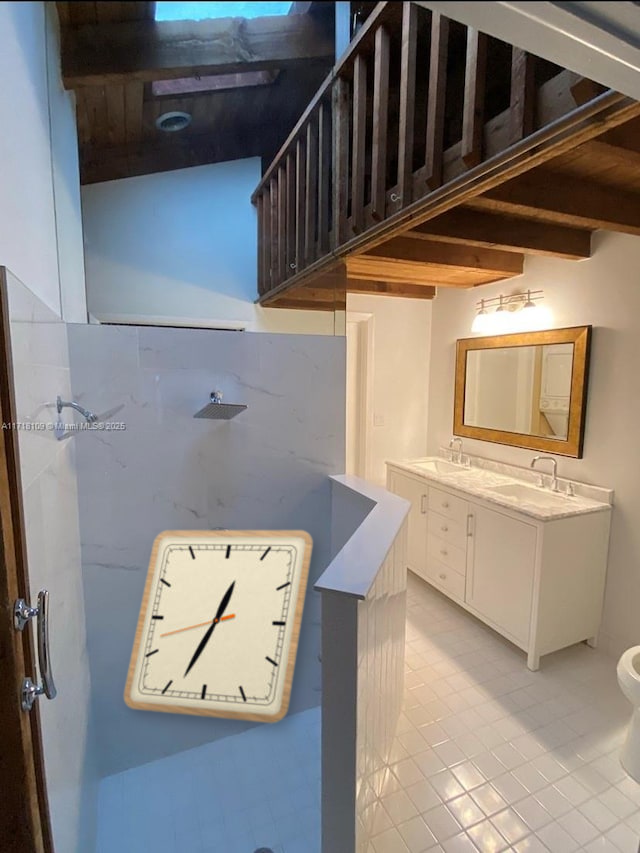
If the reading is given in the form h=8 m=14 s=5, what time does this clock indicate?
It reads h=12 m=33 s=42
